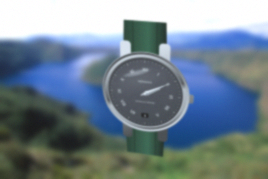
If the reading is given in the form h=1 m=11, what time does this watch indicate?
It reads h=2 m=10
